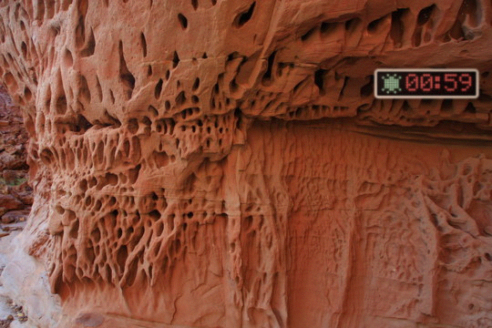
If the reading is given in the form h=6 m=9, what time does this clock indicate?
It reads h=0 m=59
